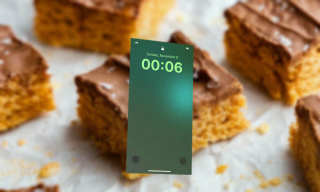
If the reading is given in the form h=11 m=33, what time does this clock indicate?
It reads h=0 m=6
